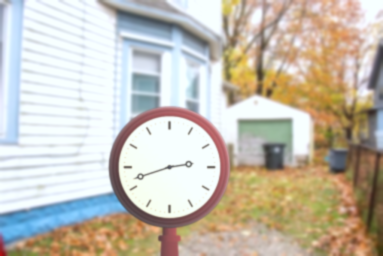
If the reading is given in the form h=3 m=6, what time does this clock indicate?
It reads h=2 m=42
